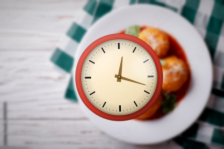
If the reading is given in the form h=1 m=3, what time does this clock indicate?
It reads h=12 m=18
